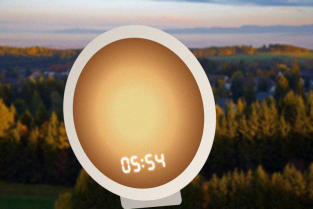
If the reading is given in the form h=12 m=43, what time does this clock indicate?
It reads h=5 m=54
